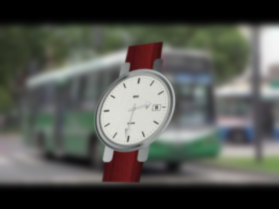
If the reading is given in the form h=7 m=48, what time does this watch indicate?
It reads h=2 m=31
